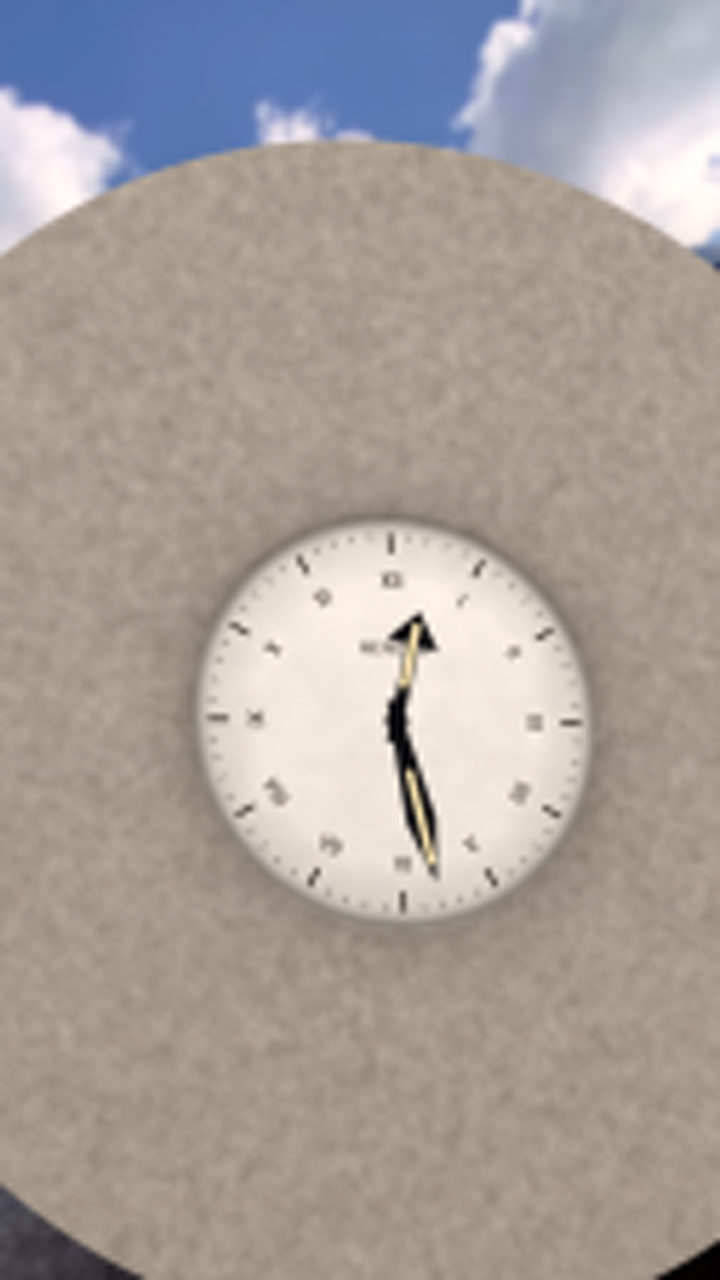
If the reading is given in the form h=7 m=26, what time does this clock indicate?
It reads h=12 m=28
